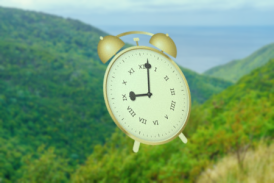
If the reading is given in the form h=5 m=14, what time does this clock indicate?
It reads h=9 m=2
